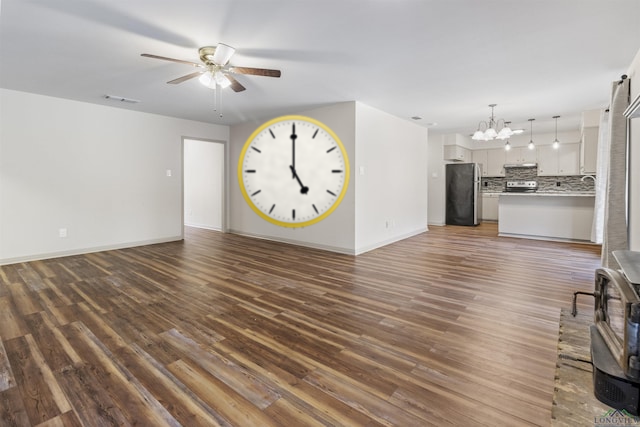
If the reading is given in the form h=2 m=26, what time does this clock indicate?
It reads h=5 m=0
